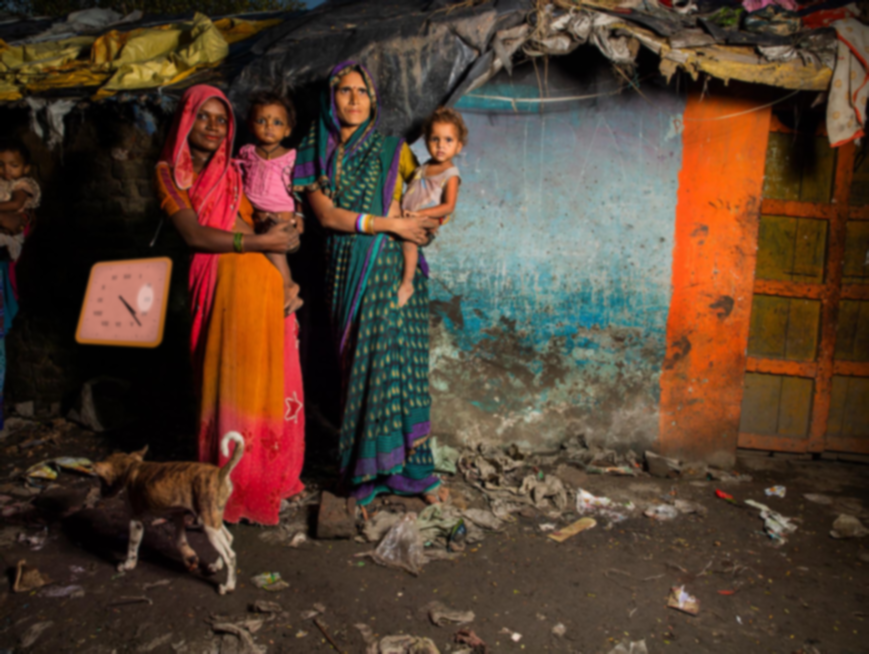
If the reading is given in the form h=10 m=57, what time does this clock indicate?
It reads h=4 m=23
